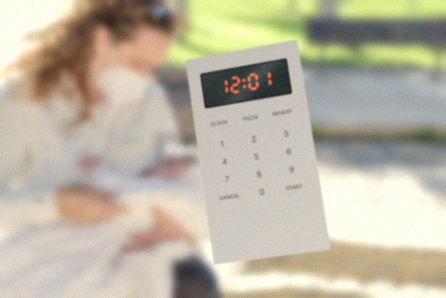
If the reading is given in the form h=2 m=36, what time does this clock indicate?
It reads h=12 m=1
